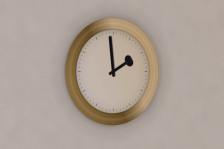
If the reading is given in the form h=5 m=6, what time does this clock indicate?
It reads h=1 m=59
